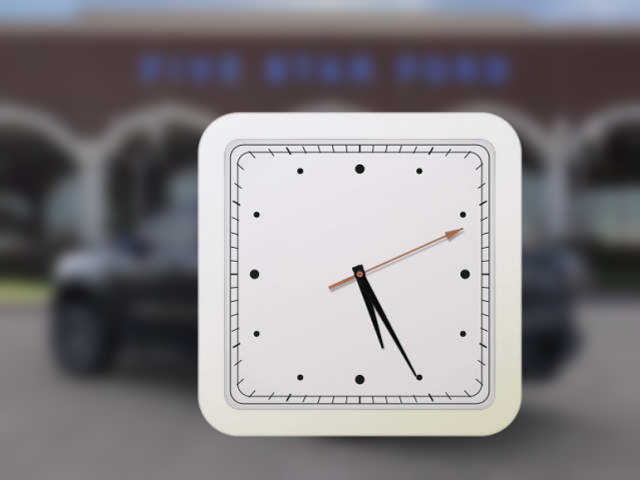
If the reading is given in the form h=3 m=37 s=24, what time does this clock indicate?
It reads h=5 m=25 s=11
